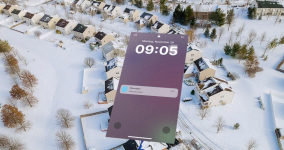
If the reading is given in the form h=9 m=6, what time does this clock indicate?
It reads h=9 m=5
